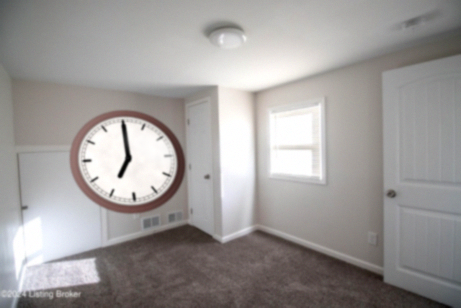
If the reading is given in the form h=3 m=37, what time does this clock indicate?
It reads h=7 m=0
